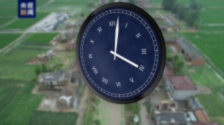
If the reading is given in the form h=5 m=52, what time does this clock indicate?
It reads h=4 m=2
